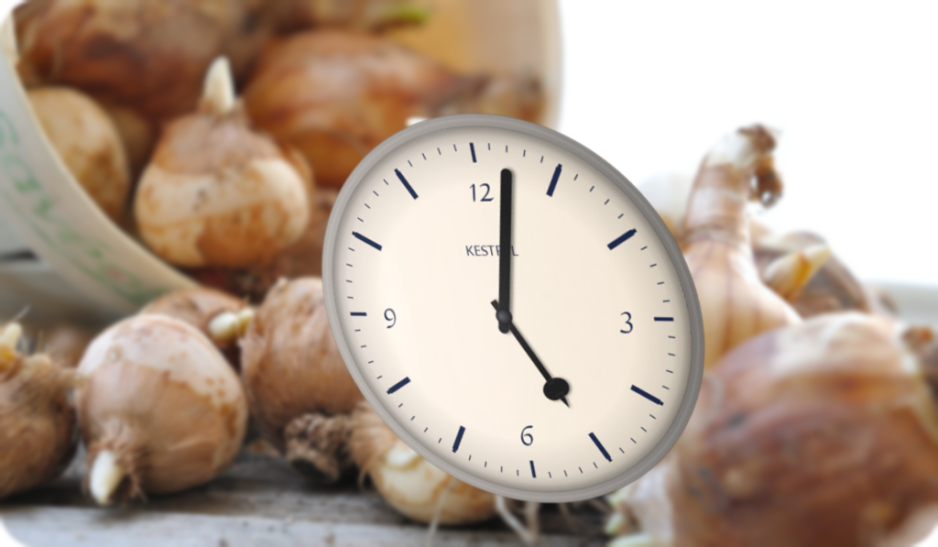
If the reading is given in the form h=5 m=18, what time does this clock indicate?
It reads h=5 m=2
